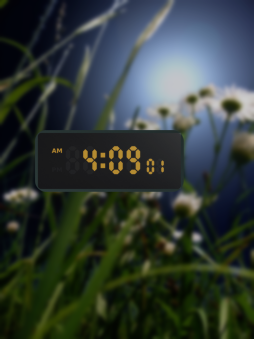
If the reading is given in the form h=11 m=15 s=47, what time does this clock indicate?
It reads h=4 m=9 s=1
